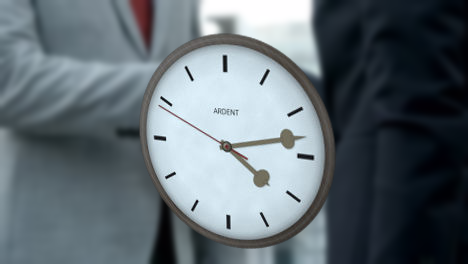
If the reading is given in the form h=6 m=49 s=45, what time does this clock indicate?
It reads h=4 m=12 s=49
